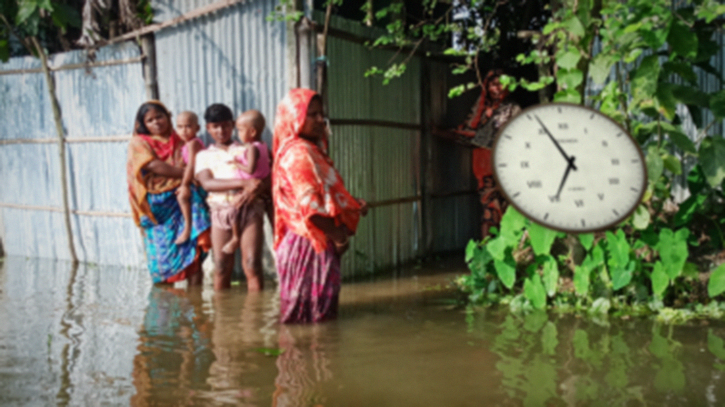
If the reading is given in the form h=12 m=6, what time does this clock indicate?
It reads h=6 m=56
